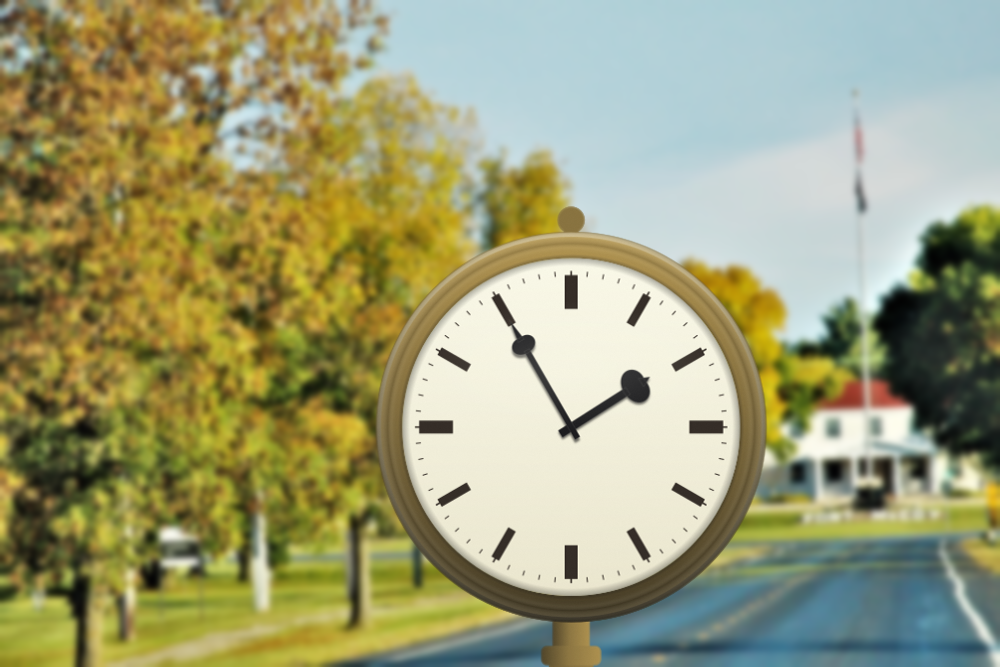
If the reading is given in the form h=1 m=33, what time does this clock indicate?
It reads h=1 m=55
